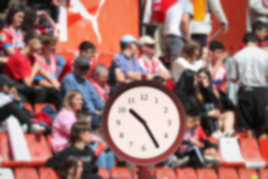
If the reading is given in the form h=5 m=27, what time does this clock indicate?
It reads h=10 m=25
